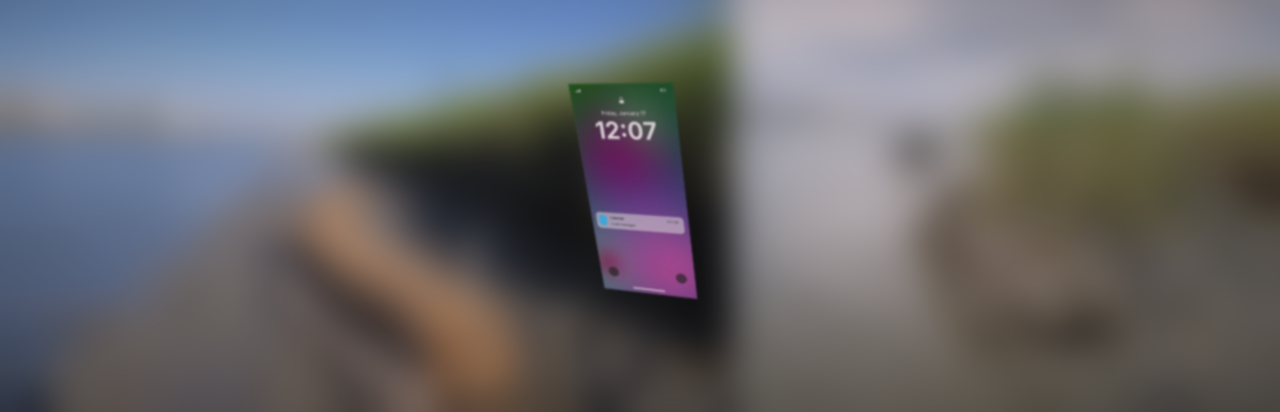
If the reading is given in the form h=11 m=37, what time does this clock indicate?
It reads h=12 m=7
